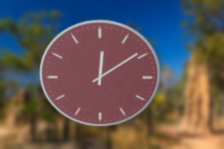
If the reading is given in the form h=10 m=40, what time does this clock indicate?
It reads h=12 m=9
